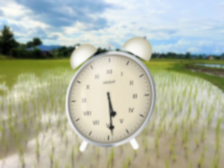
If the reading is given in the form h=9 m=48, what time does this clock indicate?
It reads h=5 m=29
